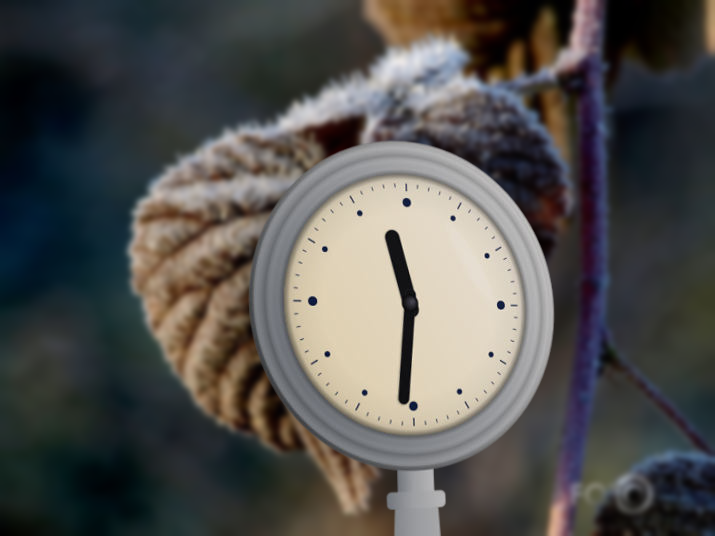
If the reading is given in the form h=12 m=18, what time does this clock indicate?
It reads h=11 m=31
